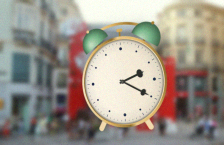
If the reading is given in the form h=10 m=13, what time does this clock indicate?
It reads h=2 m=20
